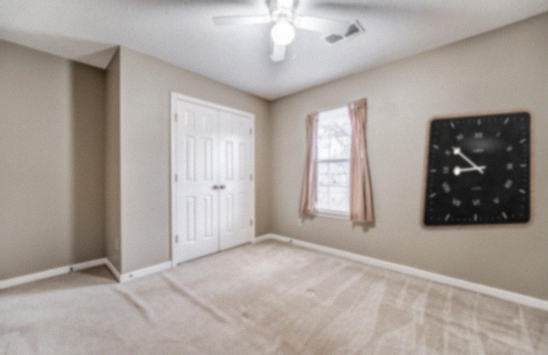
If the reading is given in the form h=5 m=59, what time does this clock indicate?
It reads h=8 m=52
